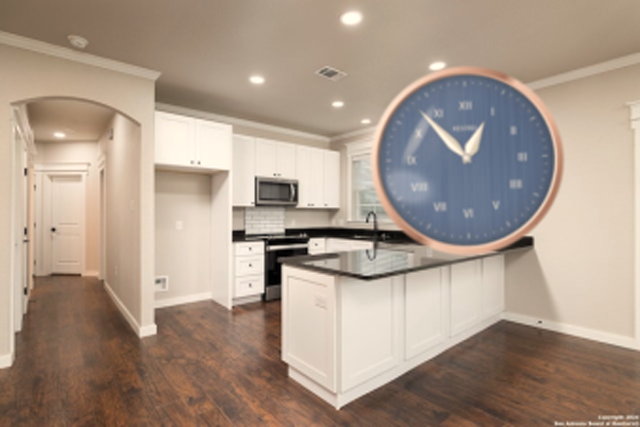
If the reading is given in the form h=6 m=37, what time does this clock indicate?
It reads h=12 m=53
